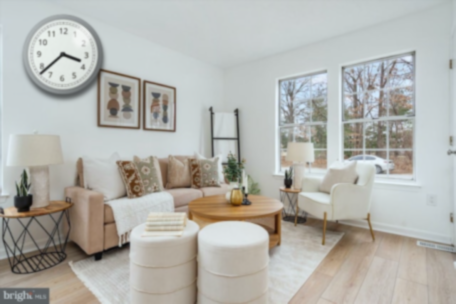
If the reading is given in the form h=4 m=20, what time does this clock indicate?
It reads h=3 m=38
